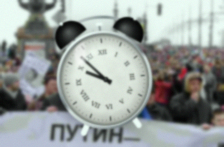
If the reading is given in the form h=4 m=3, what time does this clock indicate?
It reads h=9 m=53
